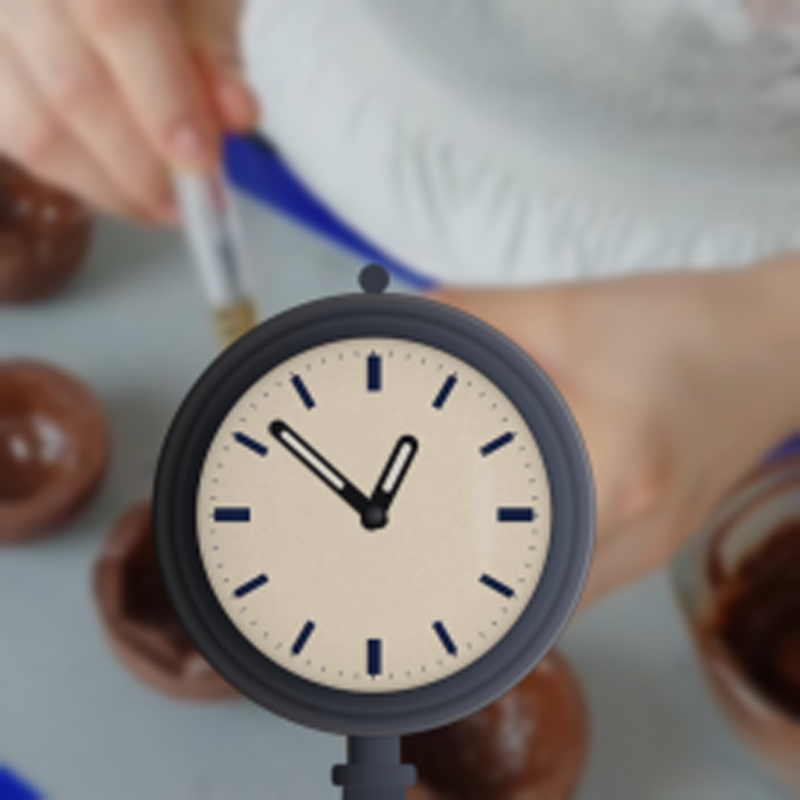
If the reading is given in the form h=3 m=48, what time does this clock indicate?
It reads h=12 m=52
